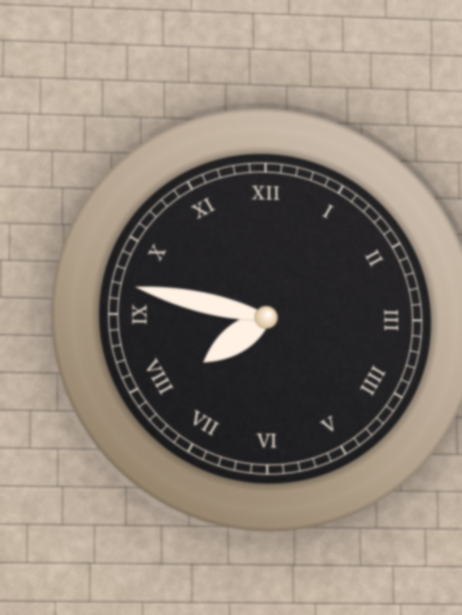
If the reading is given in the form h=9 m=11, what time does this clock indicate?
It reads h=7 m=47
